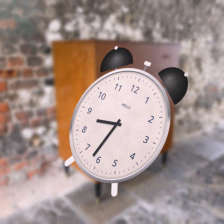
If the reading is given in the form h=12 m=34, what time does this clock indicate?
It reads h=8 m=32
